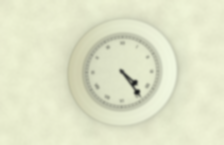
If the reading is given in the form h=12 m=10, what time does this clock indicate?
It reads h=4 m=24
